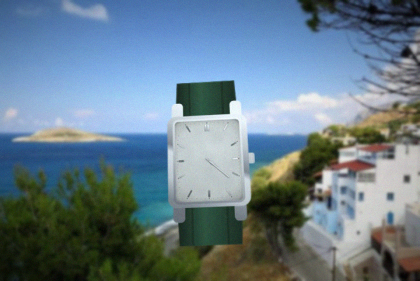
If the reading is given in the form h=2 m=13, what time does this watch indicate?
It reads h=4 m=22
